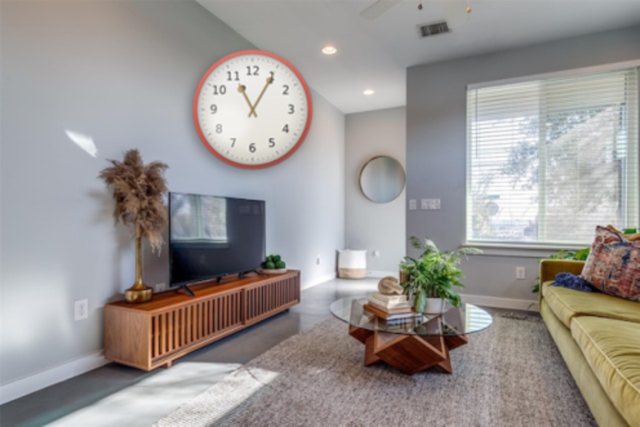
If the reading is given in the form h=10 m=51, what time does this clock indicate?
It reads h=11 m=5
